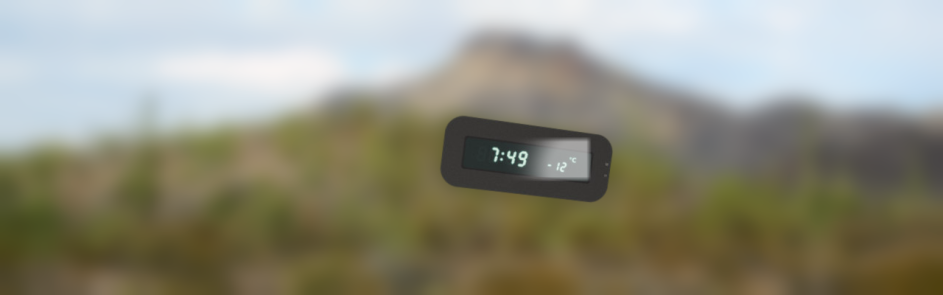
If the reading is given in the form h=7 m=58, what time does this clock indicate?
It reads h=7 m=49
